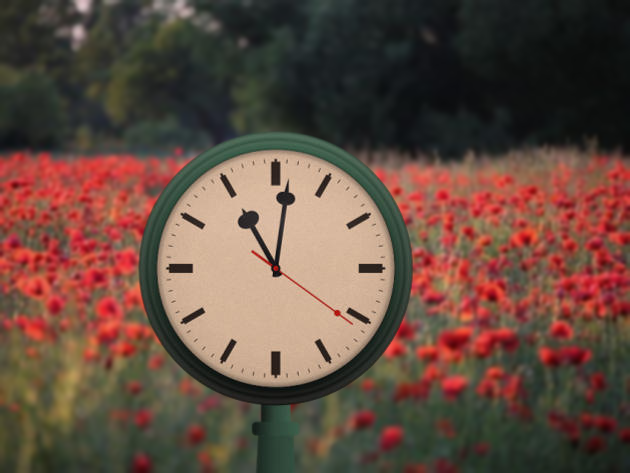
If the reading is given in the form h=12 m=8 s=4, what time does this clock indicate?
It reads h=11 m=1 s=21
